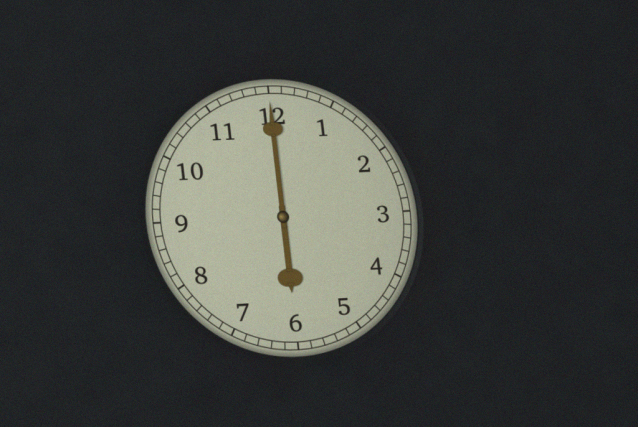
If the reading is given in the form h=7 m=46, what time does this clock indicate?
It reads h=6 m=0
